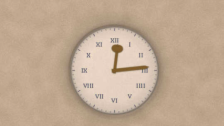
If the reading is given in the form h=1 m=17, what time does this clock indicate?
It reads h=12 m=14
